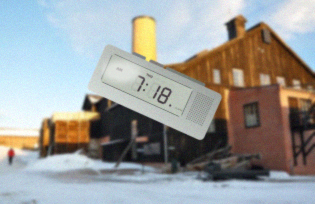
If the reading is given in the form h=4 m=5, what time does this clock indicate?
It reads h=7 m=18
